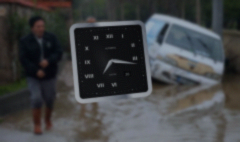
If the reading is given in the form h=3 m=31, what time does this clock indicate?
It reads h=7 m=17
